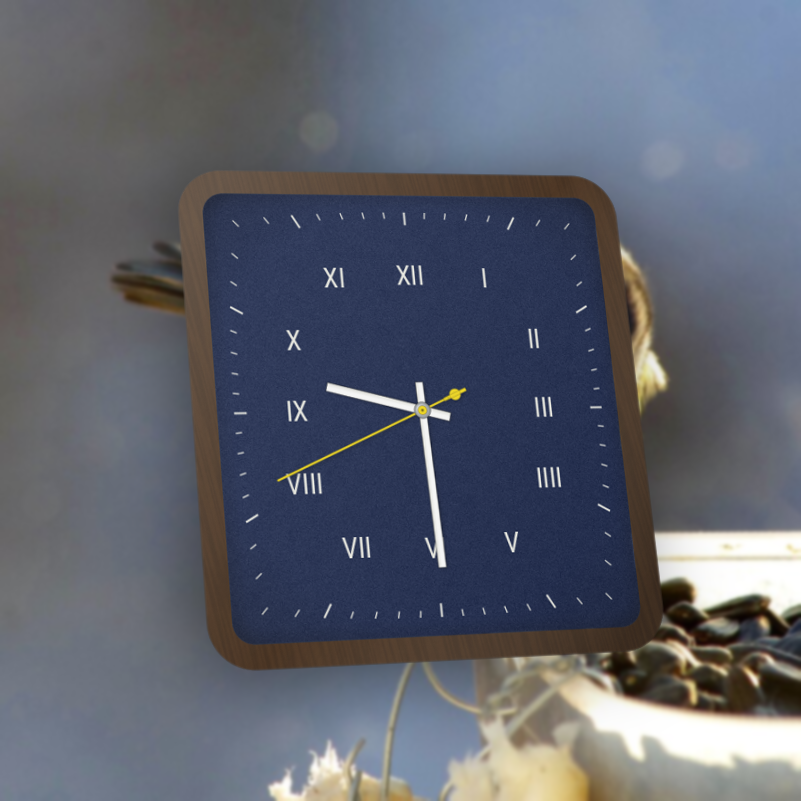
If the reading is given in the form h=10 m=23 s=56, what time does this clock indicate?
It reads h=9 m=29 s=41
